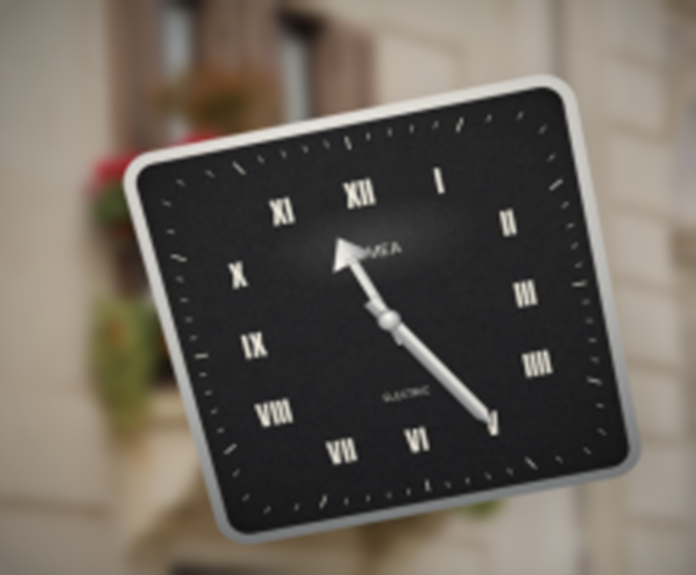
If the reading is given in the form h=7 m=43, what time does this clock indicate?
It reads h=11 m=25
